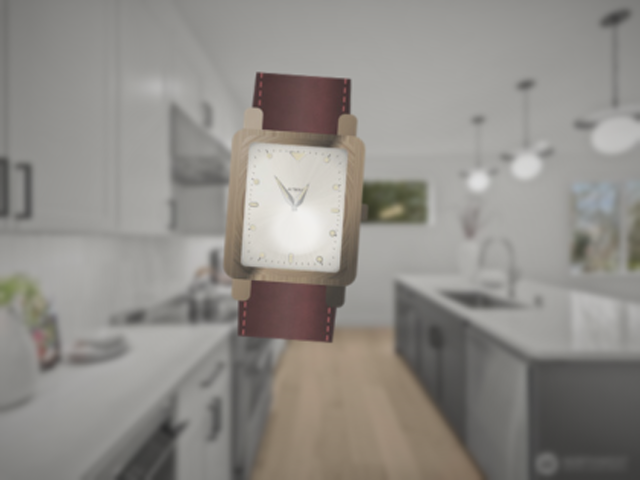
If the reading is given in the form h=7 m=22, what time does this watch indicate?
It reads h=12 m=54
